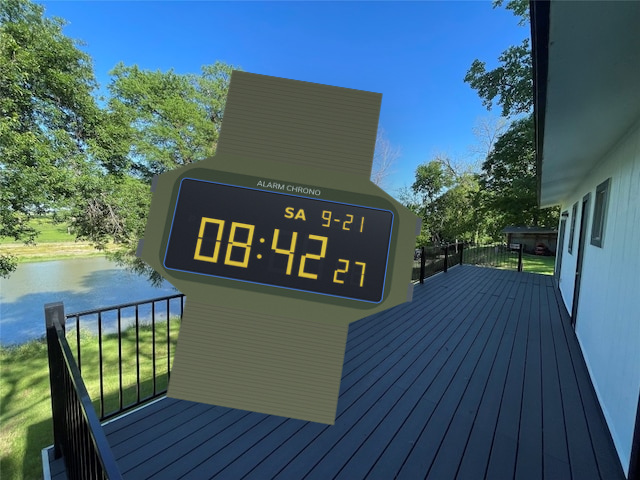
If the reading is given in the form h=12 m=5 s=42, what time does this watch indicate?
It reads h=8 m=42 s=27
